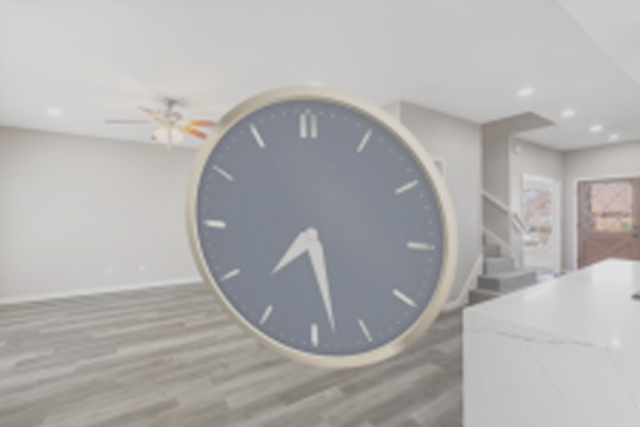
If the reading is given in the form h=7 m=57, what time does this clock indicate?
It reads h=7 m=28
